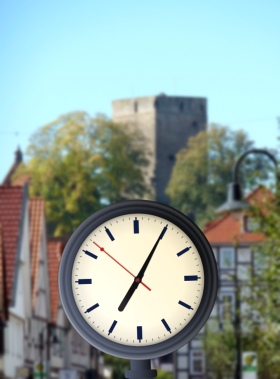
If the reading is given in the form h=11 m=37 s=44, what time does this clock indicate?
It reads h=7 m=4 s=52
